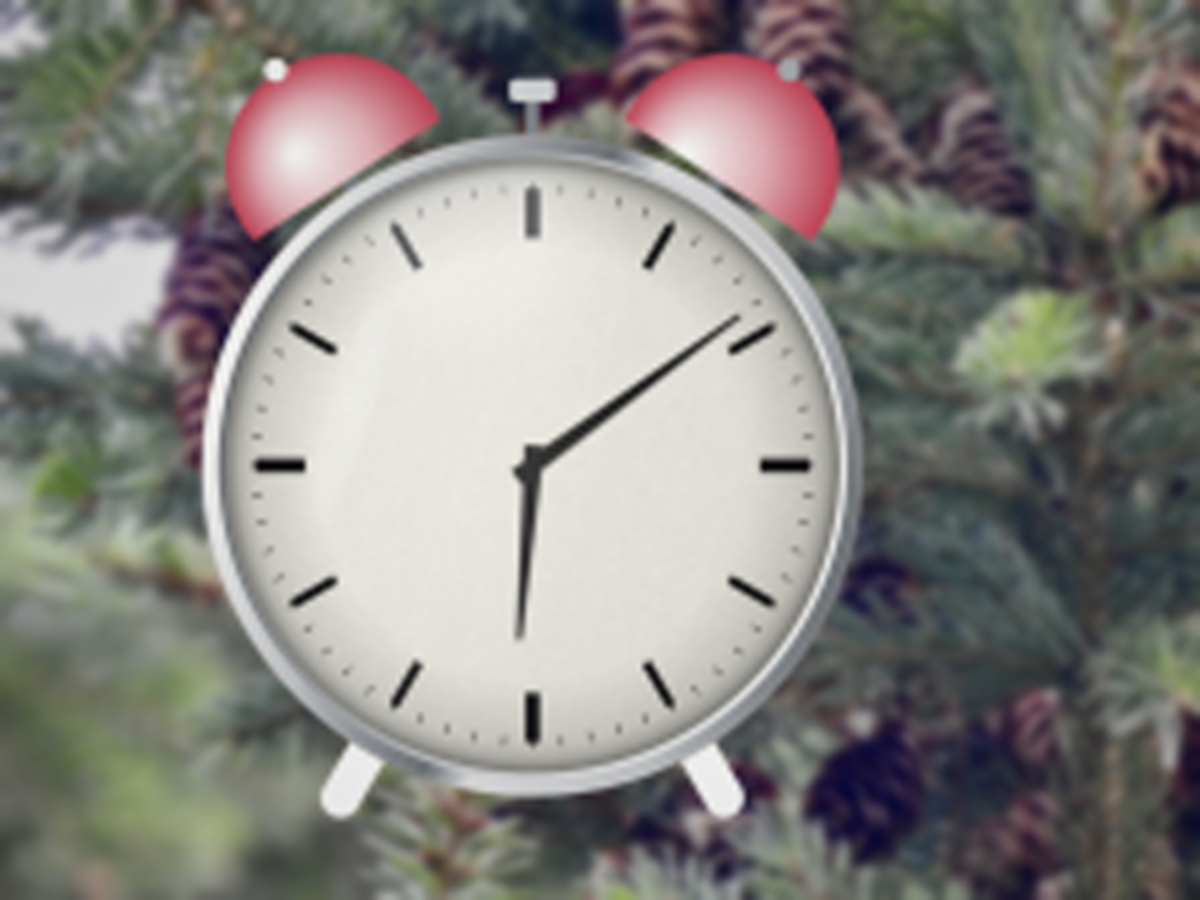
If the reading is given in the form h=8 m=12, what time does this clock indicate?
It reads h=6 m=9
